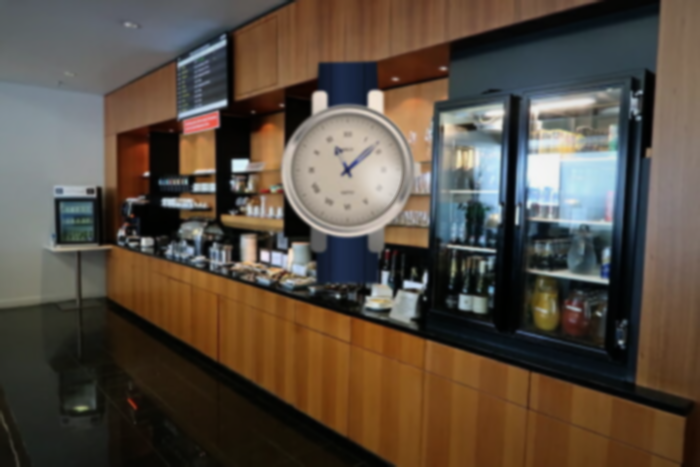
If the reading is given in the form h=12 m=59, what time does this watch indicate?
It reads h=11 m=8
